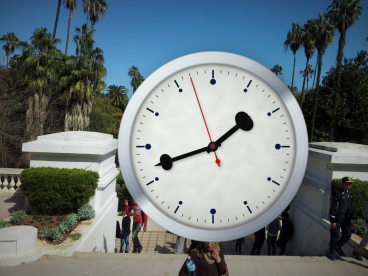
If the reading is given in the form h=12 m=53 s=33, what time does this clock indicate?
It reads h=1 m=41 s=57
